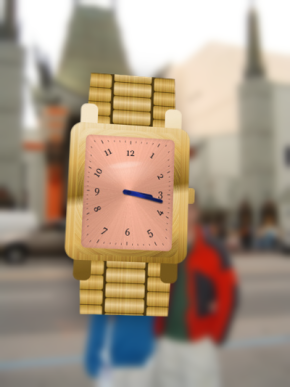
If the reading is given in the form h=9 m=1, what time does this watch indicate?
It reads h=3 m=17
